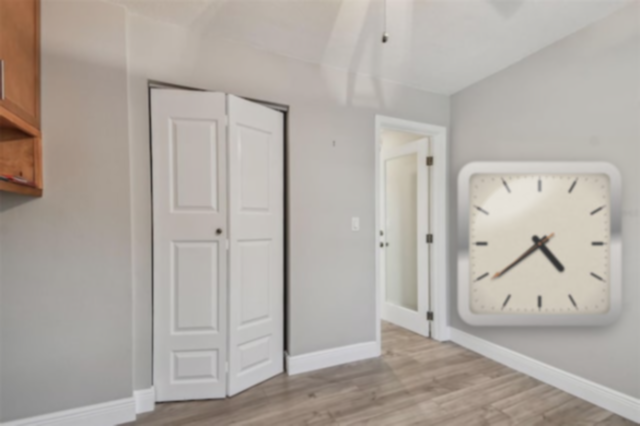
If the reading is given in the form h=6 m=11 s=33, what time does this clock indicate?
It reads h=4 m=38 s=39
